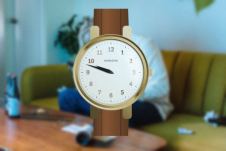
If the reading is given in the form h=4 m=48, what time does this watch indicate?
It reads h=9 m=48
